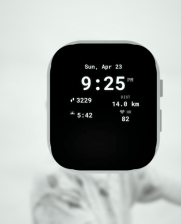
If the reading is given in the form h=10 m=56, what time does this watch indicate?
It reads h=9 m=25
